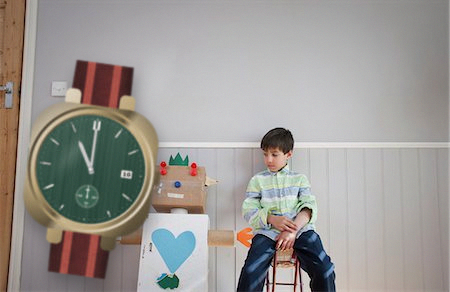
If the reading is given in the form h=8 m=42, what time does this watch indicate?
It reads h=11 m=0
